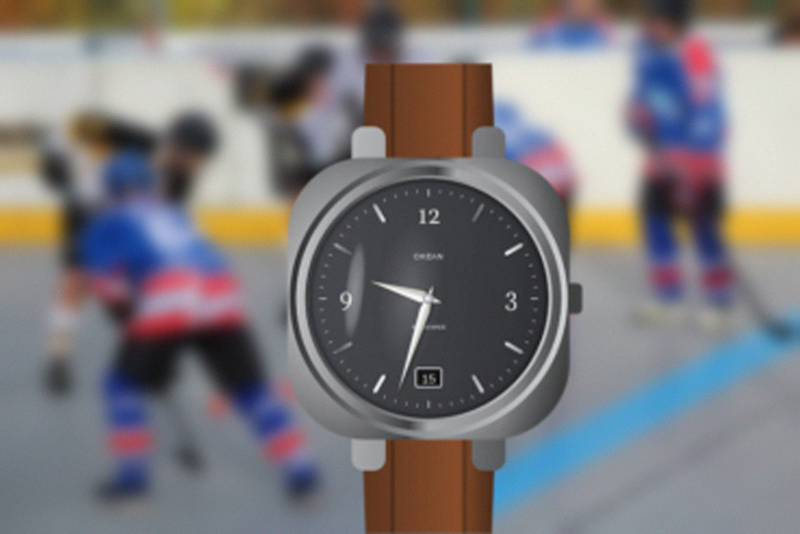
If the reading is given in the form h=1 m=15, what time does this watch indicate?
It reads h=9 m=33
